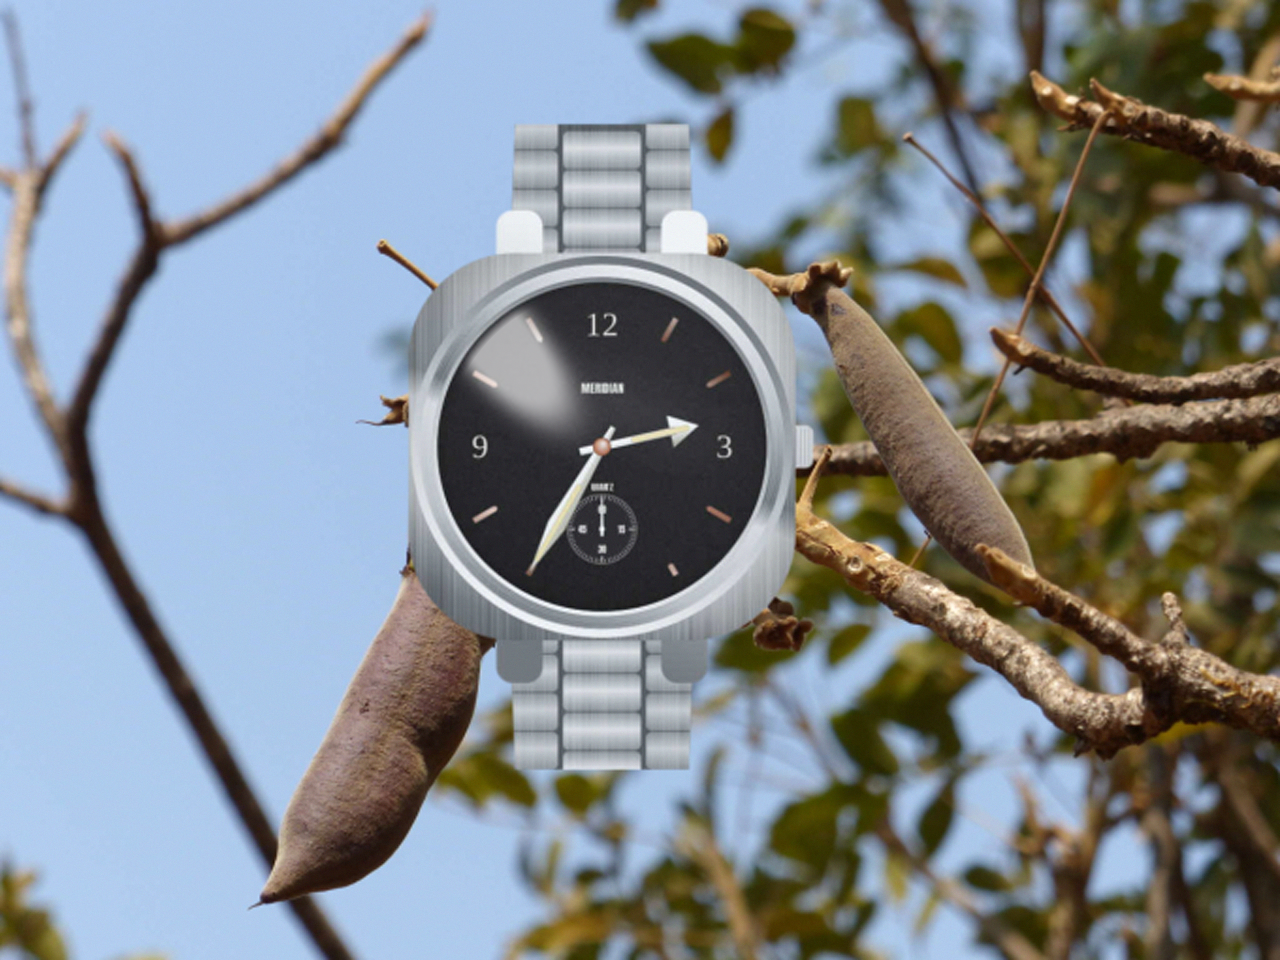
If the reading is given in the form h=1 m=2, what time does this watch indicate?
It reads h=2 m=35
